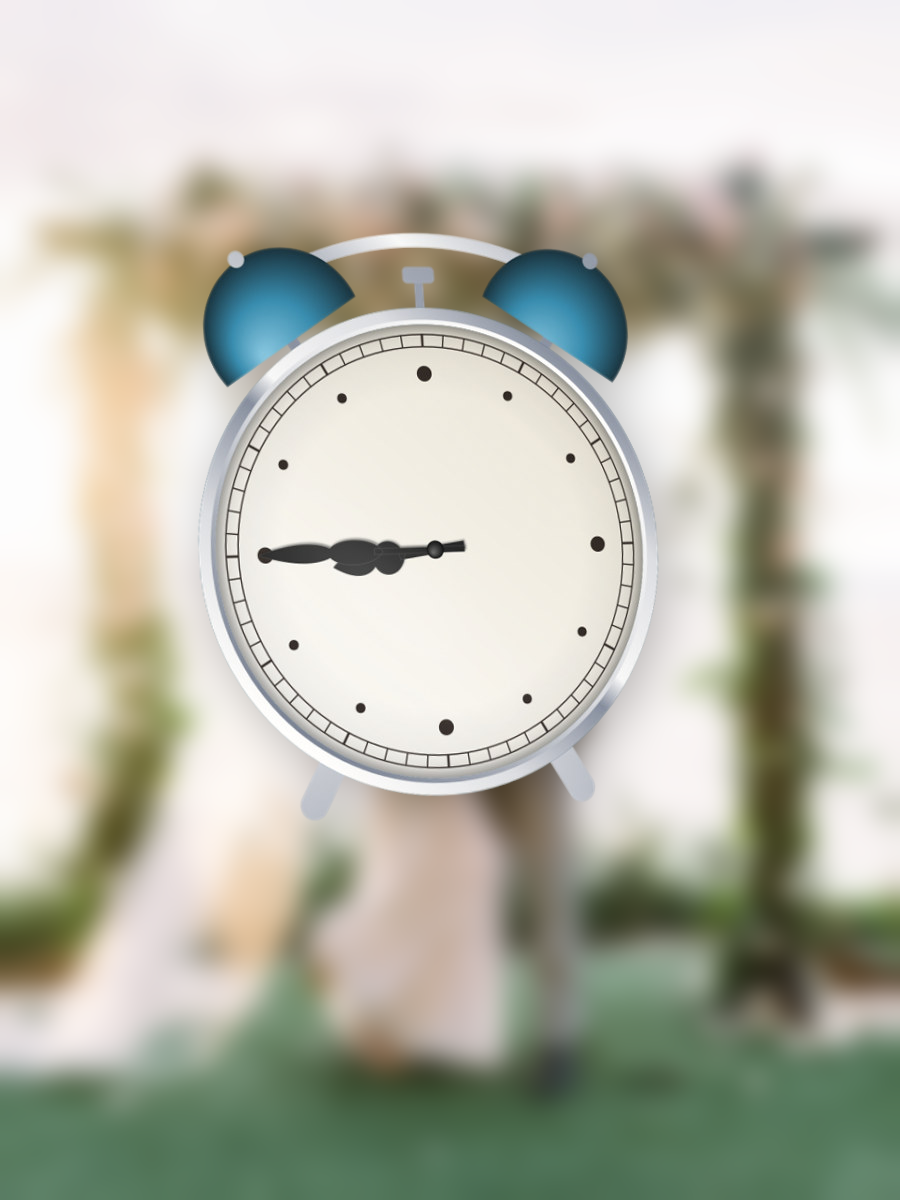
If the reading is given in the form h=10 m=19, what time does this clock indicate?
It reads h=8 m=45
